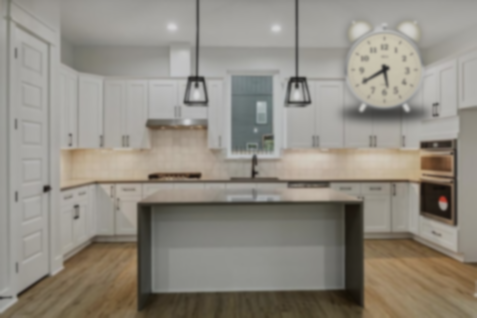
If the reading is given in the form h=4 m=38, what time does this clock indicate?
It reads h=5 m=40
